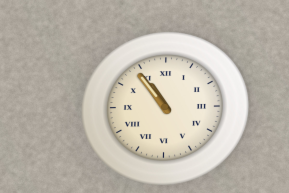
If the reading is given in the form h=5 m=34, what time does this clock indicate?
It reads h=10 m=54
